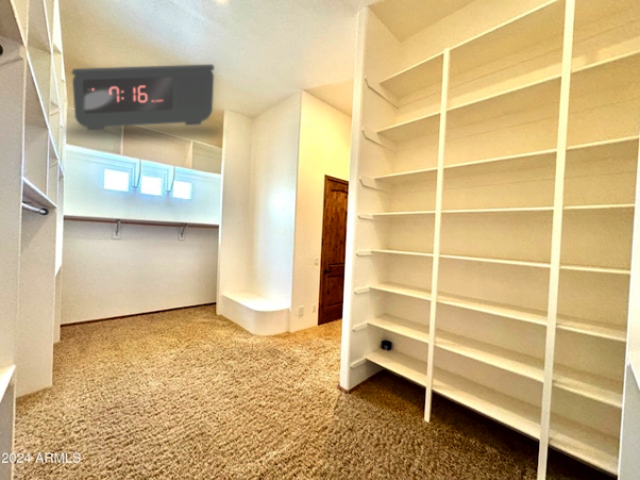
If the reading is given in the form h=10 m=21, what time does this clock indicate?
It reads h=7 m=16
